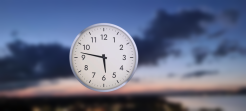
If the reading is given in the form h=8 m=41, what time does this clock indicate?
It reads h=5 m=47
